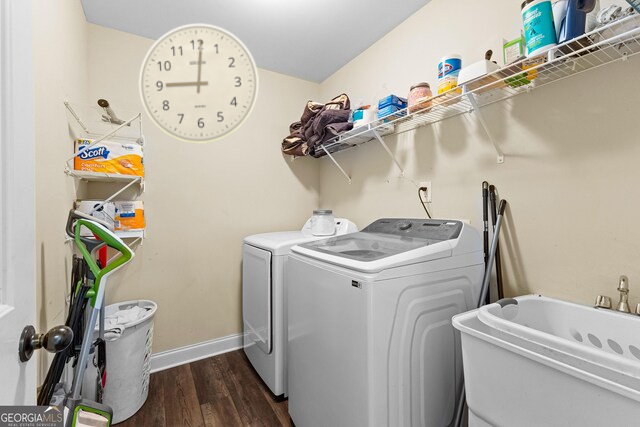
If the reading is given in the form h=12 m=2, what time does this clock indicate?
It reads h=9 m=1
